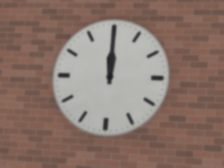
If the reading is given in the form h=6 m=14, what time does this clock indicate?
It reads h=12 m=0
